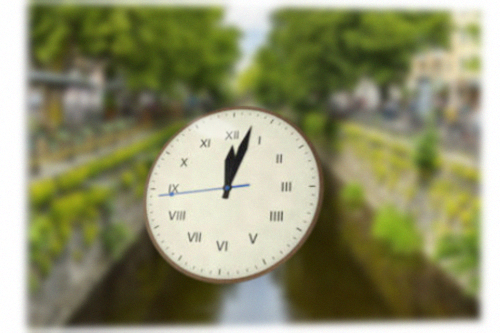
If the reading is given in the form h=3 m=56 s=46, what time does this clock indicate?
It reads h=12 m=2 s=44
